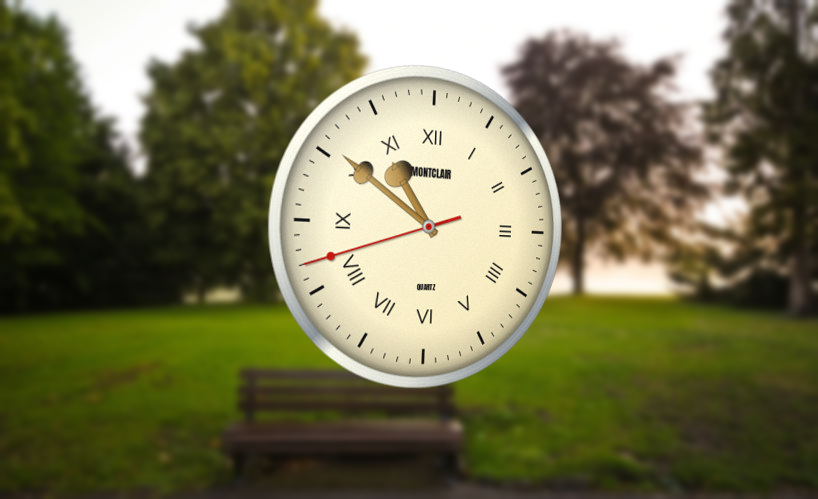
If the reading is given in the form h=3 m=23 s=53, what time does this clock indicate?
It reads h=10 m=50 s=42
